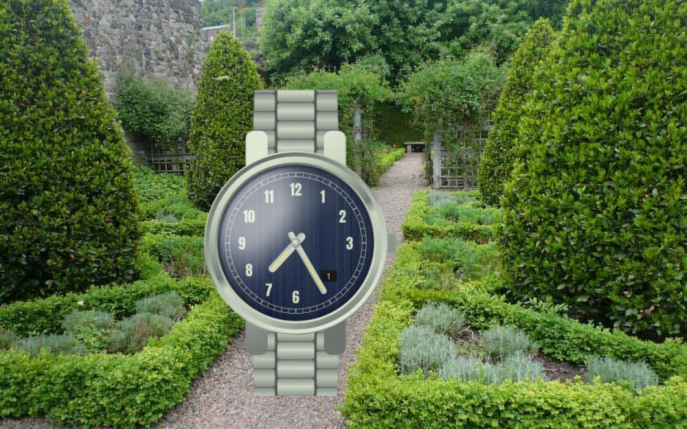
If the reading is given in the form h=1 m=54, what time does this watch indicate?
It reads h=7 m=25
